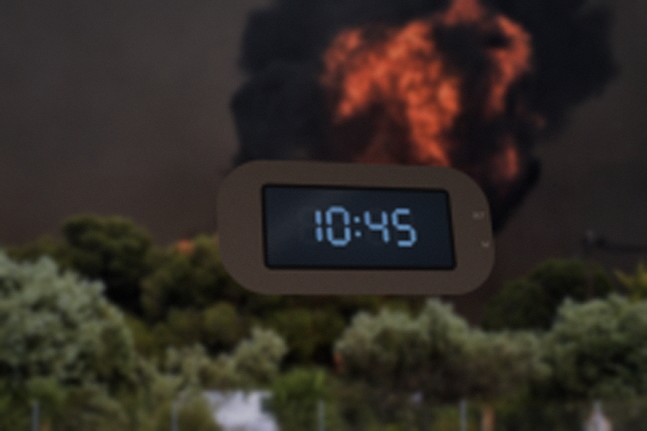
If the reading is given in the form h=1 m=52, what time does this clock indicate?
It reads h=10 m=45
